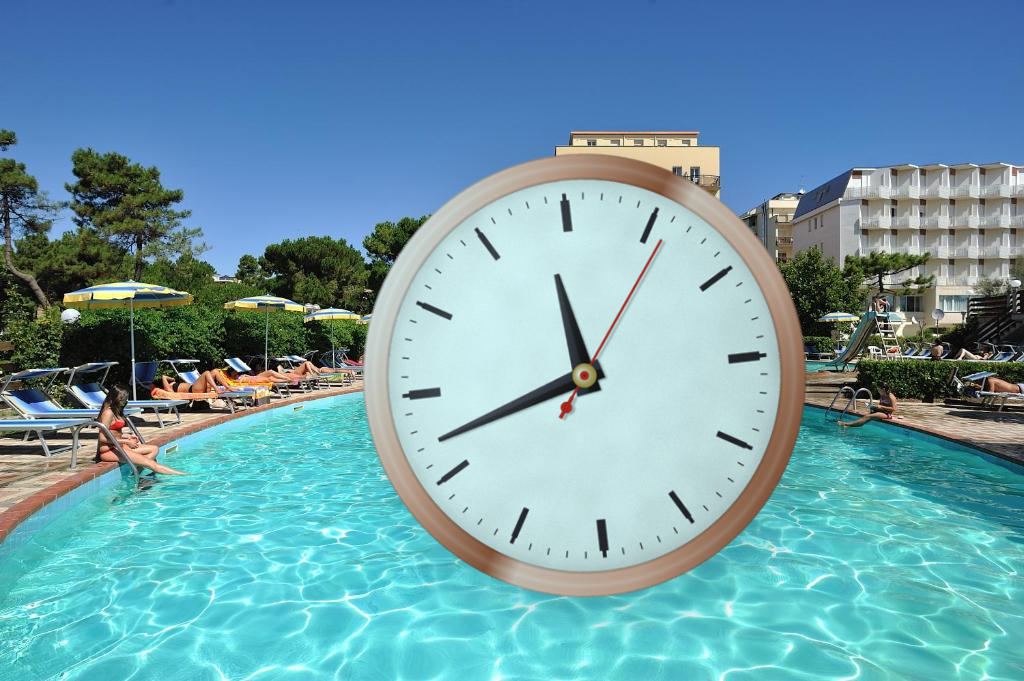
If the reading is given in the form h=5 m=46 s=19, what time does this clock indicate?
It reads h=11 m=42 s=6
